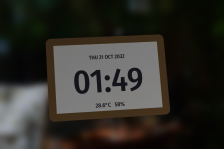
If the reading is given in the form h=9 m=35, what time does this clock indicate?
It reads h=1 m=49
